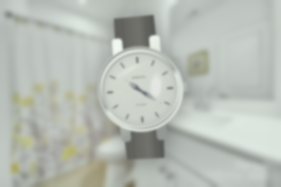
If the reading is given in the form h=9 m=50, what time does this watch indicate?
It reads h=10 m=21
